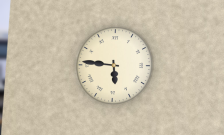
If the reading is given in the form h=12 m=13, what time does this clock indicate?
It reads h=5 m=46
